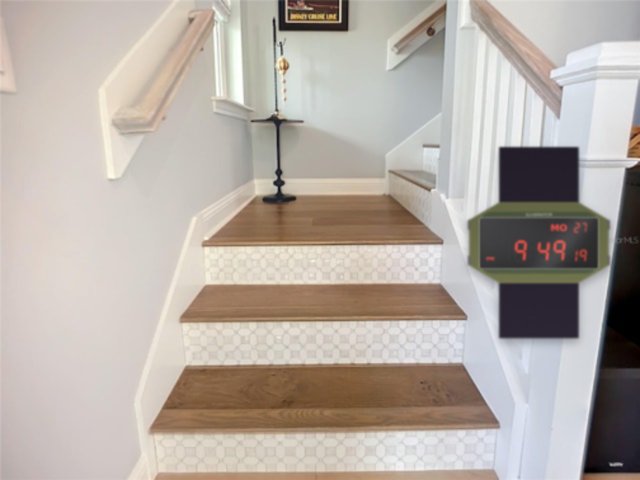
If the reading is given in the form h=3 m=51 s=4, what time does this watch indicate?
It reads h=9 m=49 s=19
